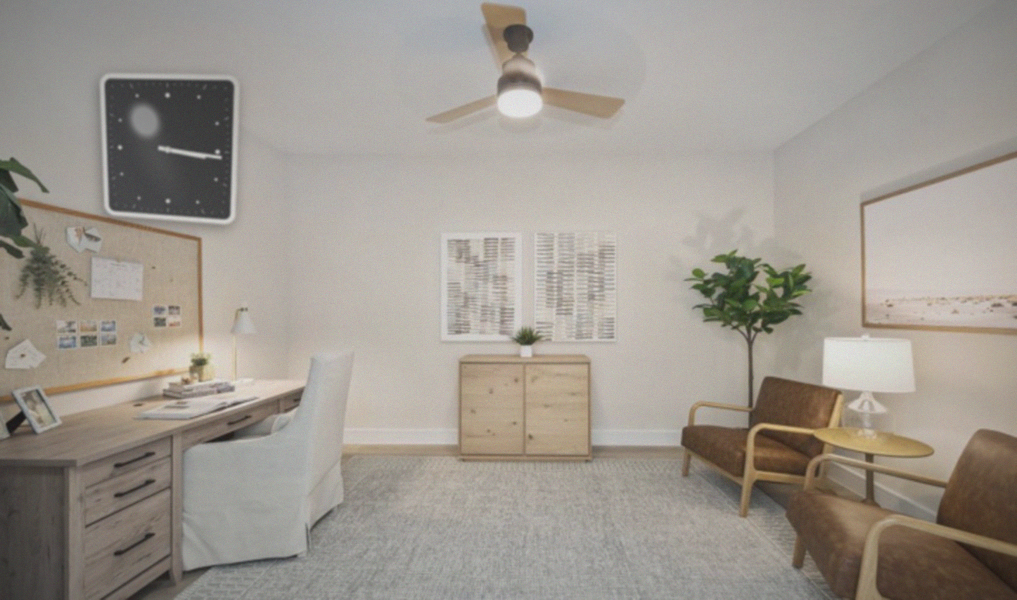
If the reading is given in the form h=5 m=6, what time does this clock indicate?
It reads h=3 m=16
